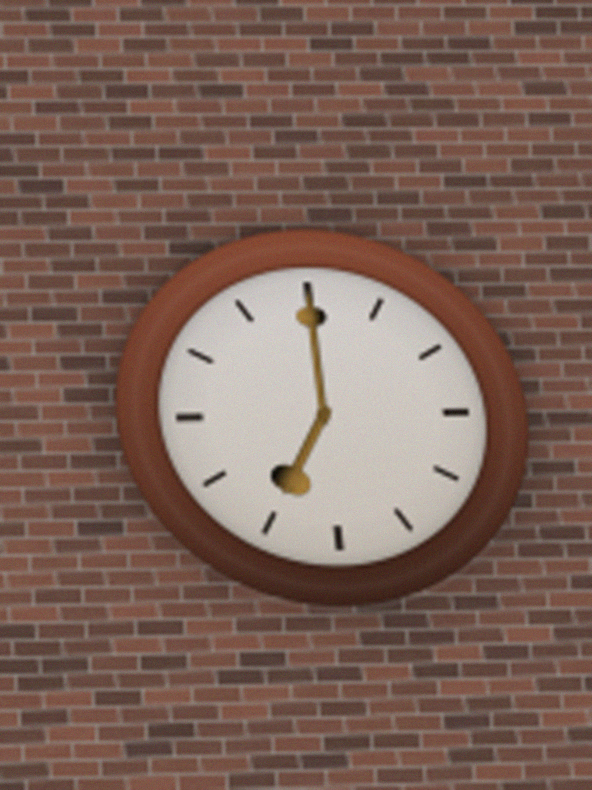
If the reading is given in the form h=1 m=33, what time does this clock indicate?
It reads h=7 m=0
